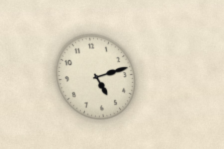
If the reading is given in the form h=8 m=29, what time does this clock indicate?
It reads h=5 m=13
